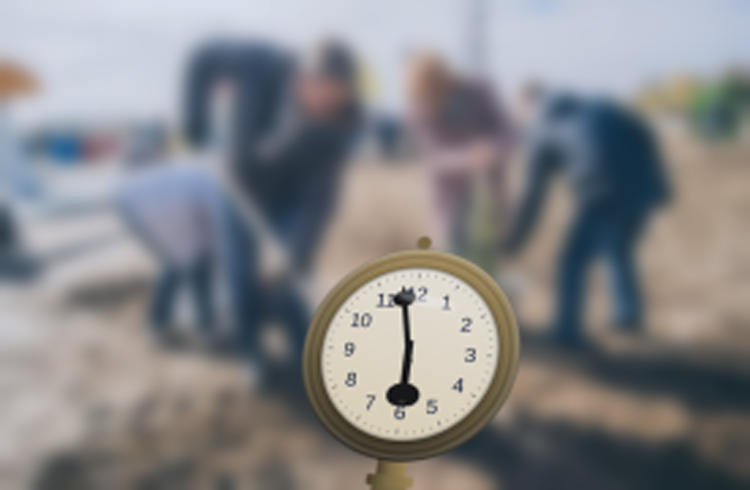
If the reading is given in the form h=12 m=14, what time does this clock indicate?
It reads h=5 m=58
